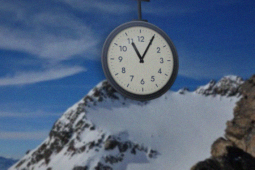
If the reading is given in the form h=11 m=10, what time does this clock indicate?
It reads h=11 m=5
